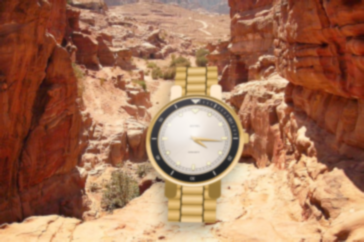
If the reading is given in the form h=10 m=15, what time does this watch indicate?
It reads h=4 m=16
